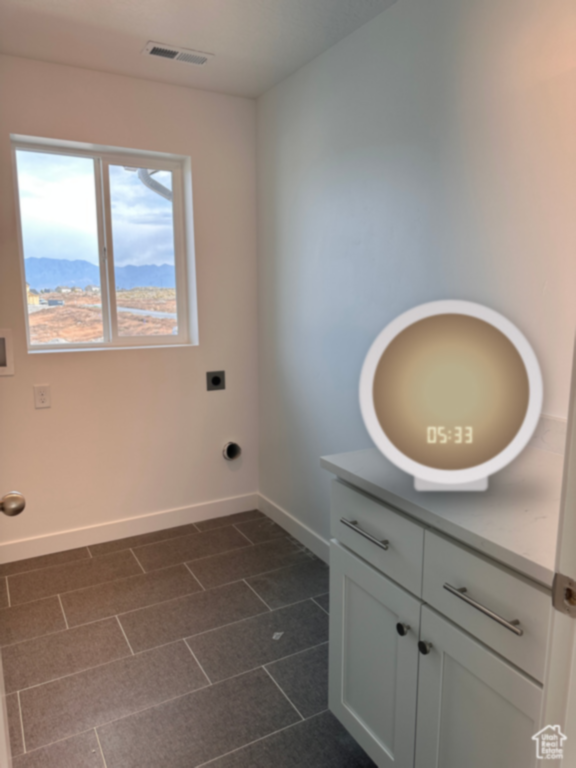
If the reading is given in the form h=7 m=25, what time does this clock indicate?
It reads h=5 m=33
